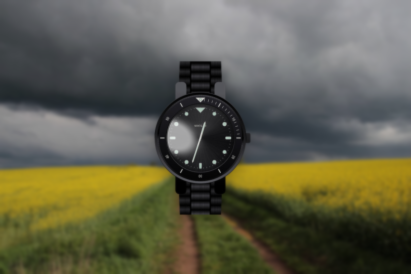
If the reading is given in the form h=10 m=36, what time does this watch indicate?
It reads h=12 m=33
